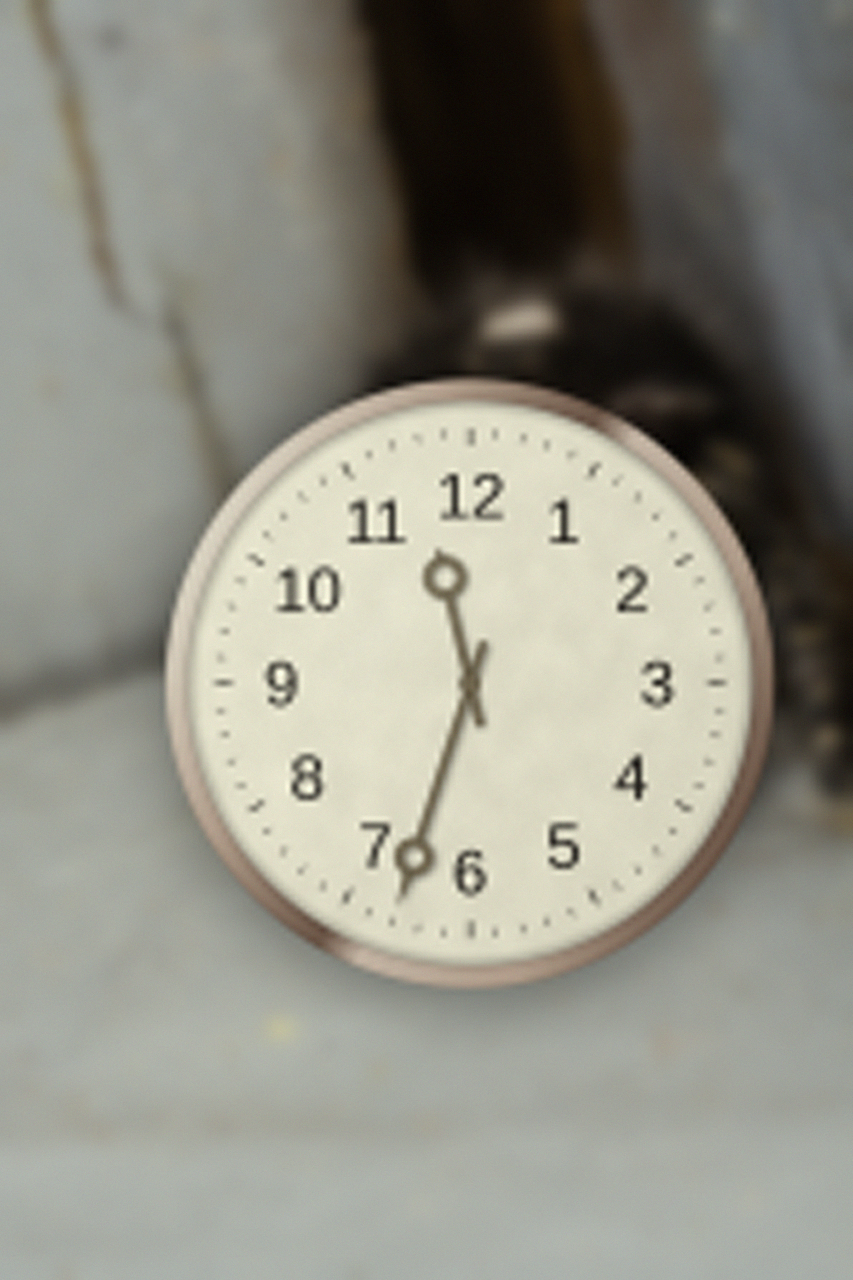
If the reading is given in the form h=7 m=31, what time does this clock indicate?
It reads h=11 m=33
